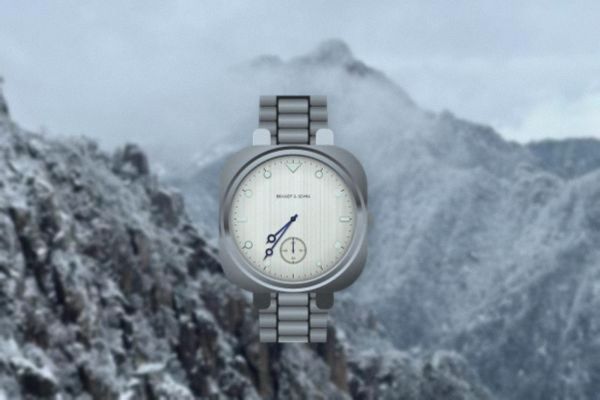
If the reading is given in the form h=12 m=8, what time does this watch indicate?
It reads h=7 m=36
